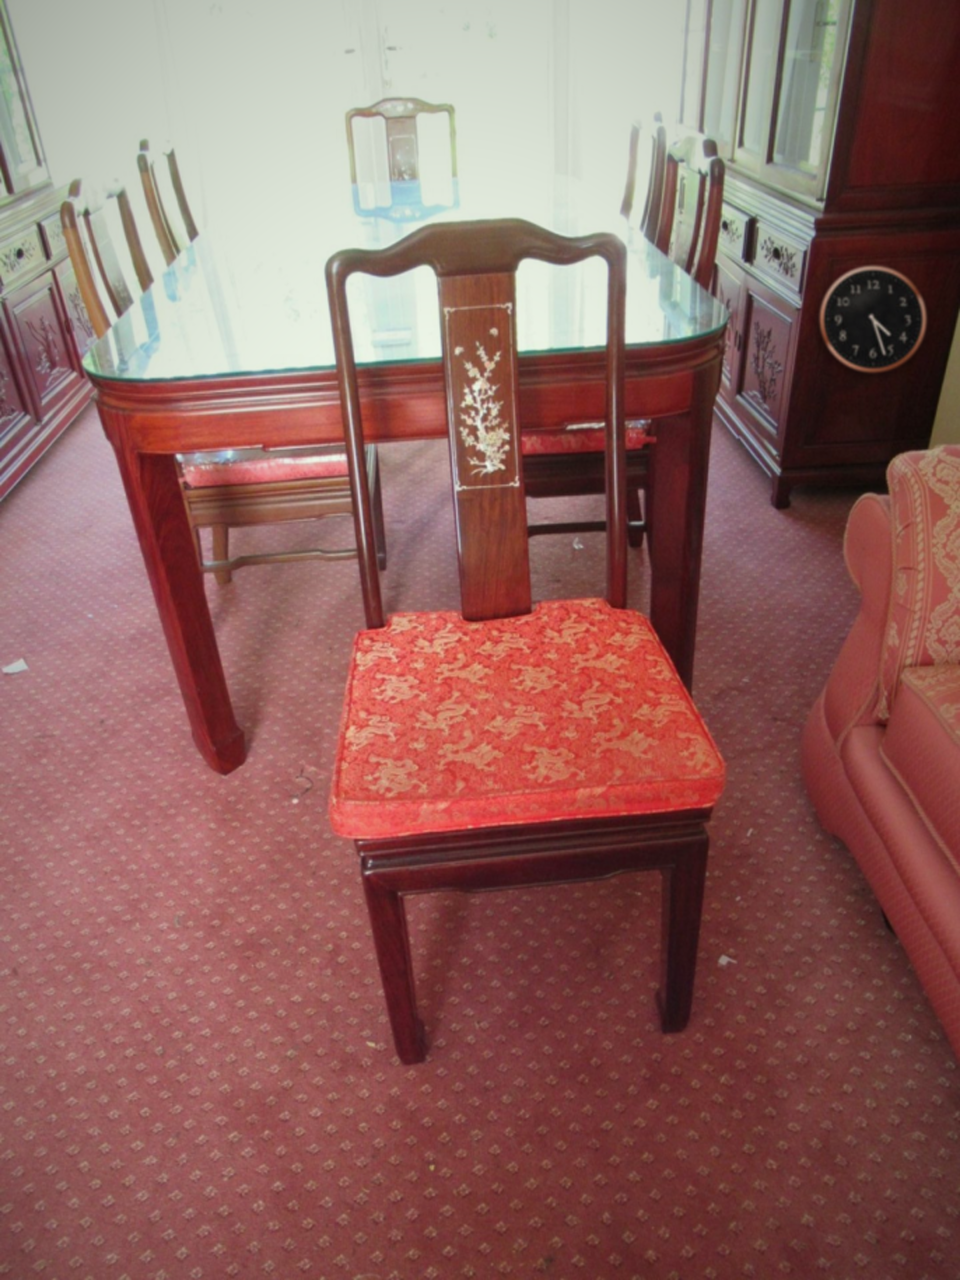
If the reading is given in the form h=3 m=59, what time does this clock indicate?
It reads h=4 m=27
